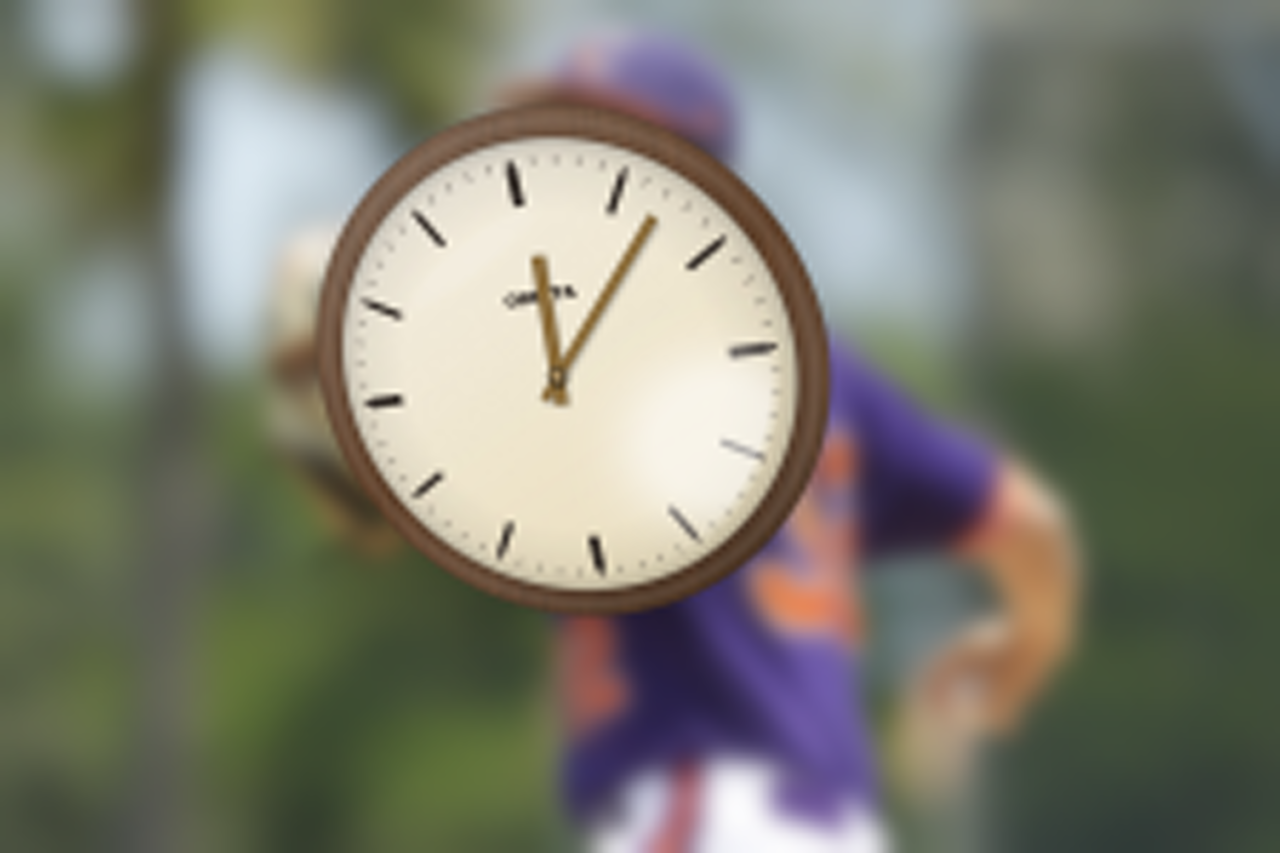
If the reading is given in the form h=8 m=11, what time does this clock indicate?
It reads h=12 m=7
